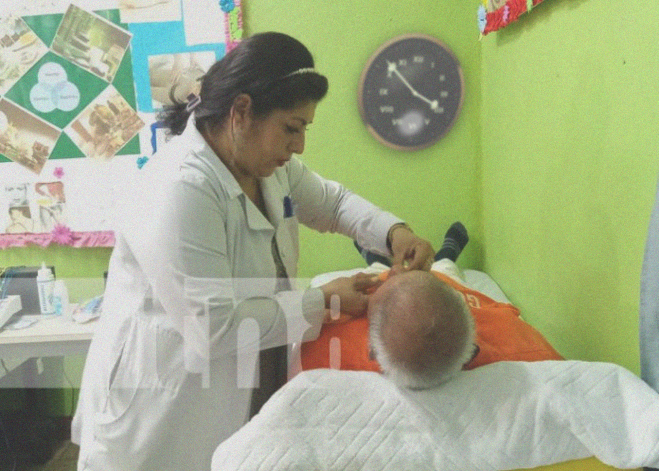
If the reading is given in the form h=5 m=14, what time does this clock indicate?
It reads h=3 m=52
